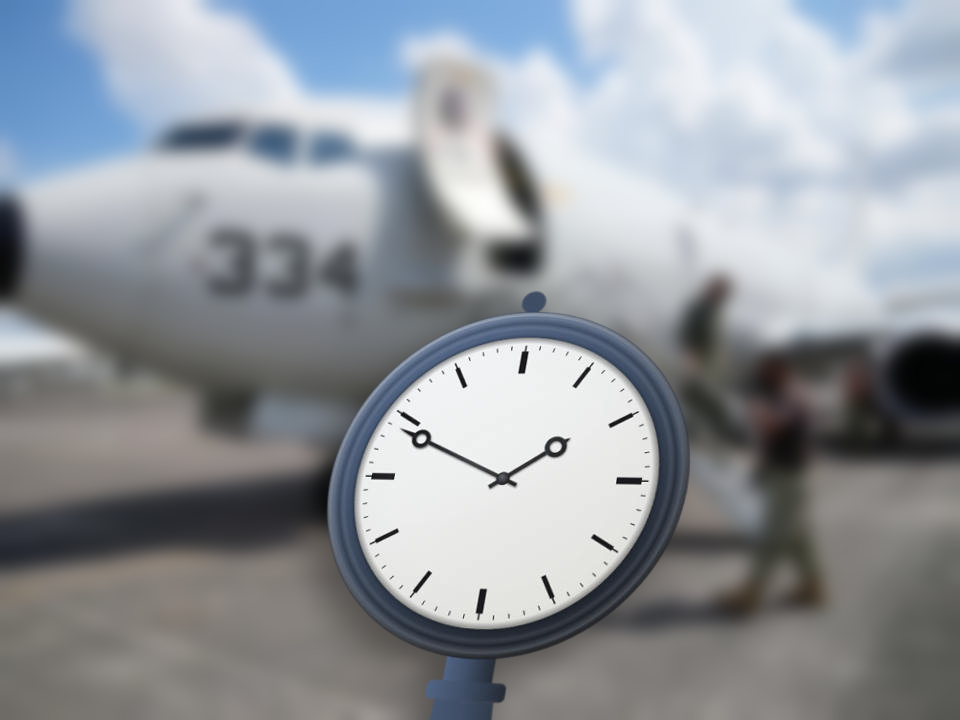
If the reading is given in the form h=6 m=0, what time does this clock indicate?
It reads h=1 m=49
